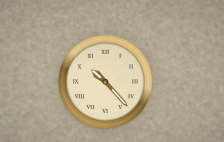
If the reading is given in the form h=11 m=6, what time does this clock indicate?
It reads h=10 m=23
